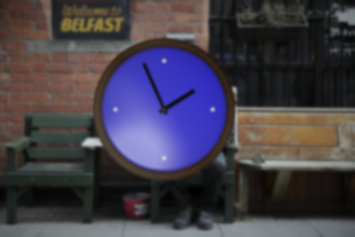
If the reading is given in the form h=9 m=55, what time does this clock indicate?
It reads h=1 m=56
